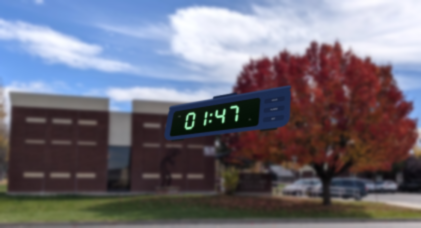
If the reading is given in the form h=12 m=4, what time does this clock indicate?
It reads h=1 m=47
